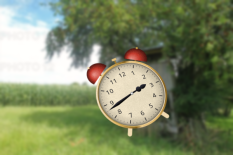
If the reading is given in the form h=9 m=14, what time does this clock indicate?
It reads h=2 m=43
